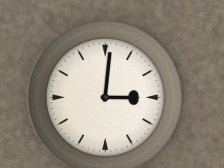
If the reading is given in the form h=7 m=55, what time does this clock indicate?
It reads h=3 m=1
